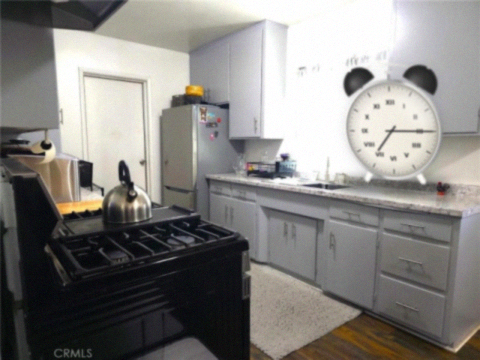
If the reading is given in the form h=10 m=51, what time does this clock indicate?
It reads h=7 m=15
